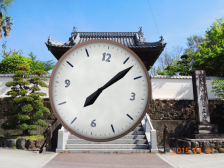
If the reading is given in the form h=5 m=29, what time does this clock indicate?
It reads h=7 m=7
